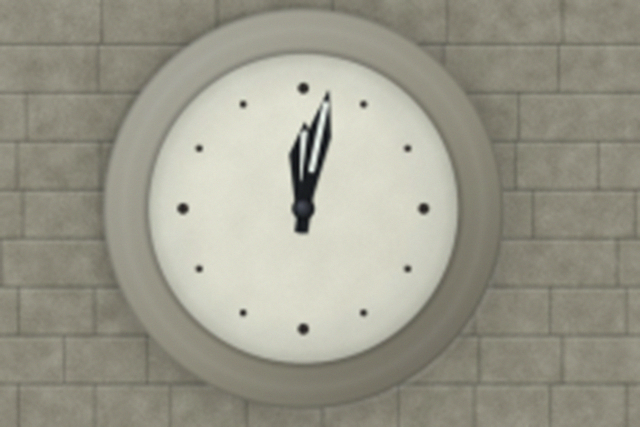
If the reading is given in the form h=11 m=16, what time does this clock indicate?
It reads h=12 m=2
